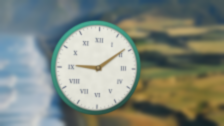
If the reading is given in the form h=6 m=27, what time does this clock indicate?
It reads h=9 m=9
